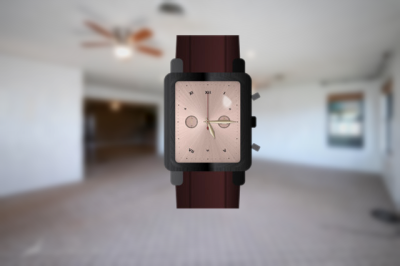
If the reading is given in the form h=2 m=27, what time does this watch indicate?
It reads h=5 m=15
